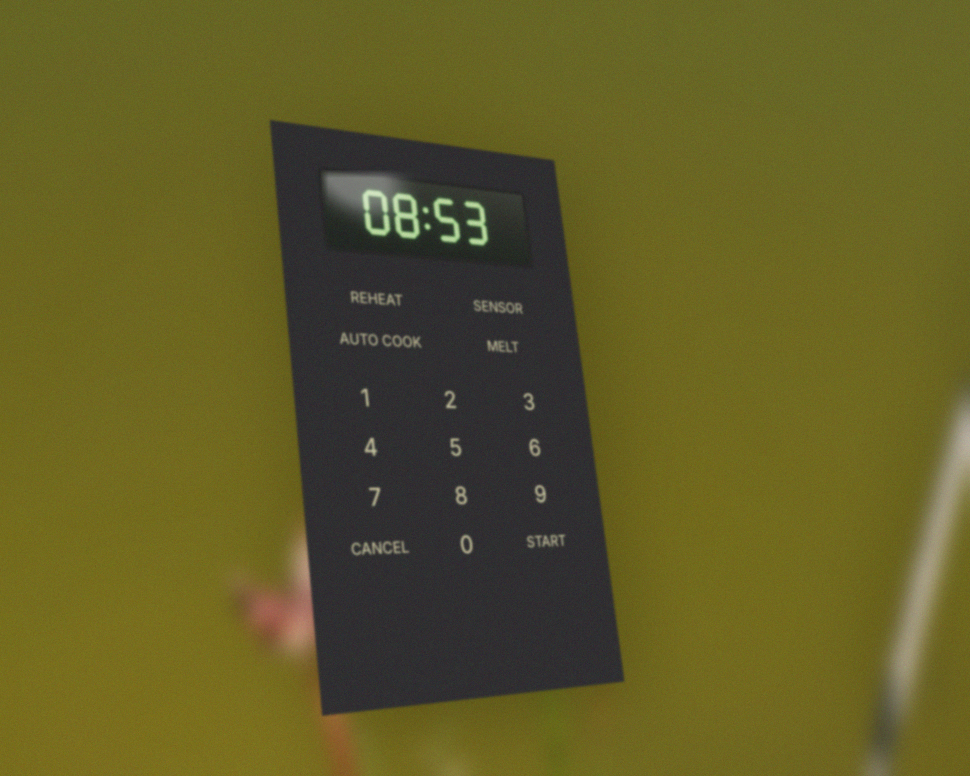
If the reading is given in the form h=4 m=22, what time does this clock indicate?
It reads h=8 m=53
